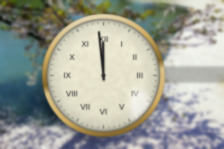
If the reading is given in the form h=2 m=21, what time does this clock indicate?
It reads h=11 m=59
